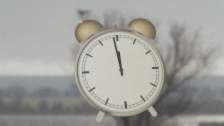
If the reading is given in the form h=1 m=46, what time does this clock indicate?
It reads h=11 m=59
